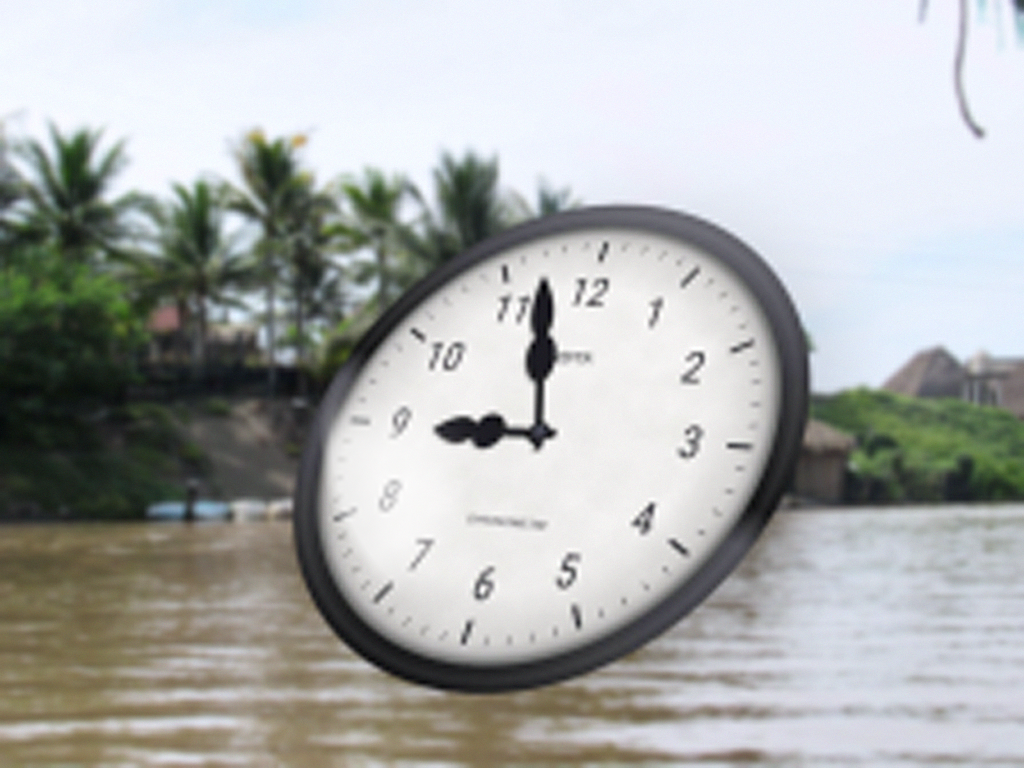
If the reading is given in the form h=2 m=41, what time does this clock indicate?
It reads h=8 m=57
